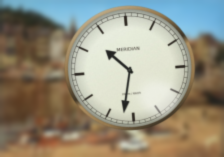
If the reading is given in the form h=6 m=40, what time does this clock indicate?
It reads h=10 m=32
